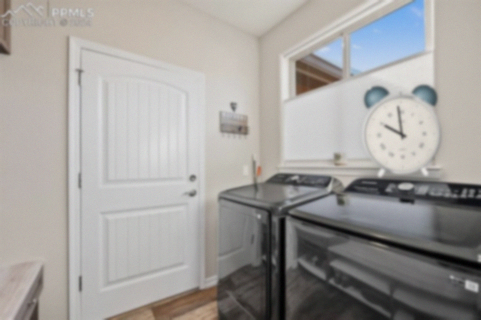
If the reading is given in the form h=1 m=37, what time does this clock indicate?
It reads h=9 m=59
